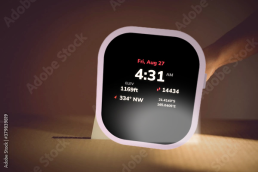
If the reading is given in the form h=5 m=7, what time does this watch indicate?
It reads h=4 m=31
